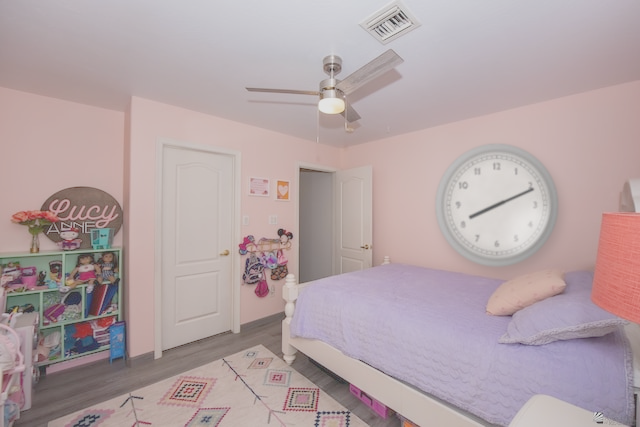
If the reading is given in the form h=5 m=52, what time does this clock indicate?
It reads h=8 m=11
